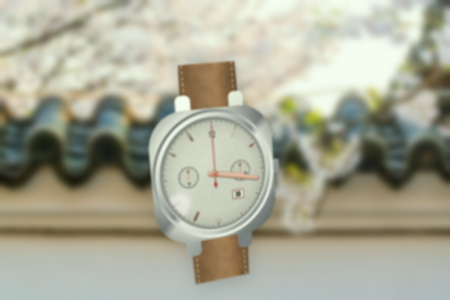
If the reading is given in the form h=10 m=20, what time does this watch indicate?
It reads h=3 m=17
